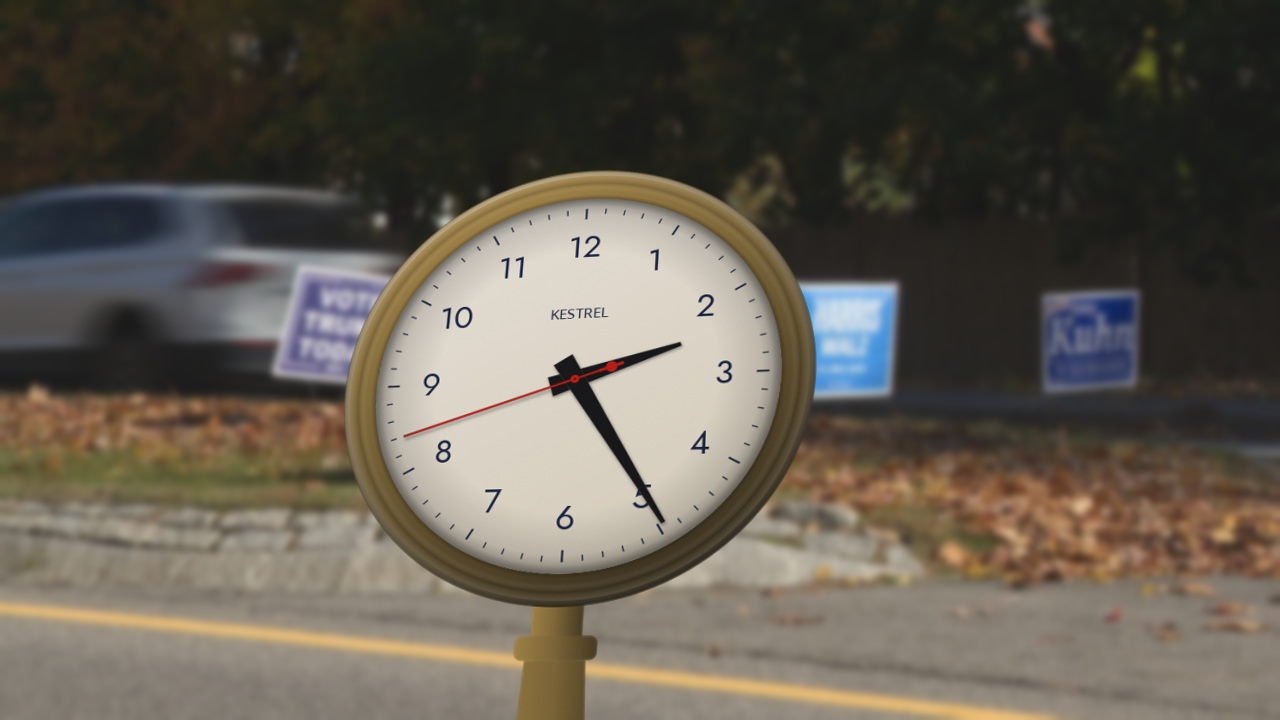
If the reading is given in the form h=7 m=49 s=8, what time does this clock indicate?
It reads h=2 m=24 s=42
